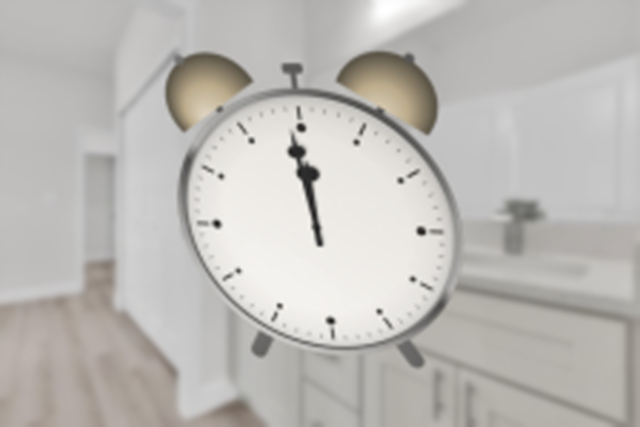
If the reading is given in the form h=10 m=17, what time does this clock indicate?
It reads h=11 m=59
